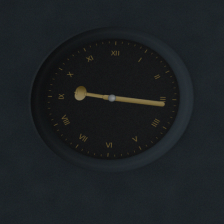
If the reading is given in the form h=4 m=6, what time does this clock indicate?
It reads h=9 m=16
